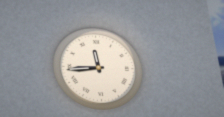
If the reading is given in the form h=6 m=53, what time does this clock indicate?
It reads h=11 m=44
